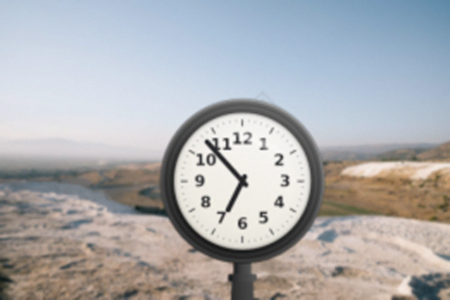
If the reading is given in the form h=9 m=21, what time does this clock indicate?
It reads h=6 m=53
